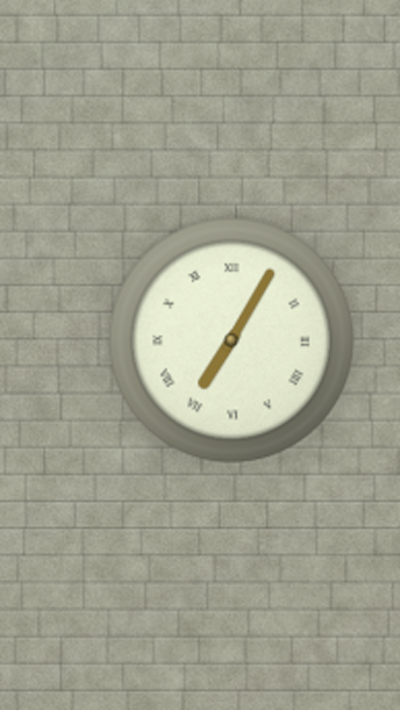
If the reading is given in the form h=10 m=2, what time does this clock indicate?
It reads h=7 m=5
